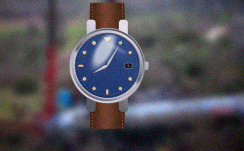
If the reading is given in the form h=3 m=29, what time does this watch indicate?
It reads h=8 m=5
